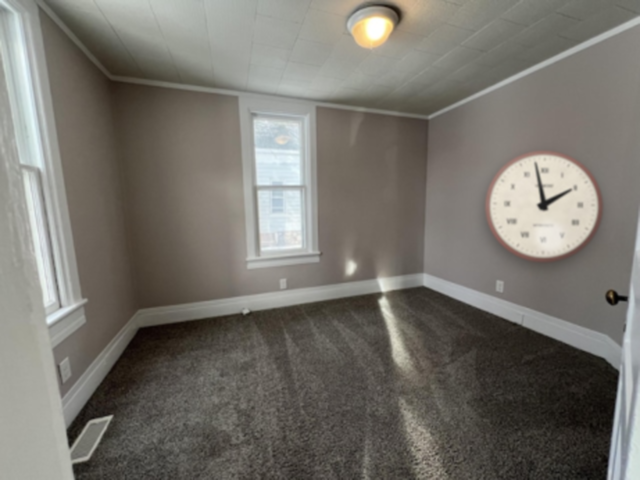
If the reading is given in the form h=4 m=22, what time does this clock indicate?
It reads h=1 m=58
